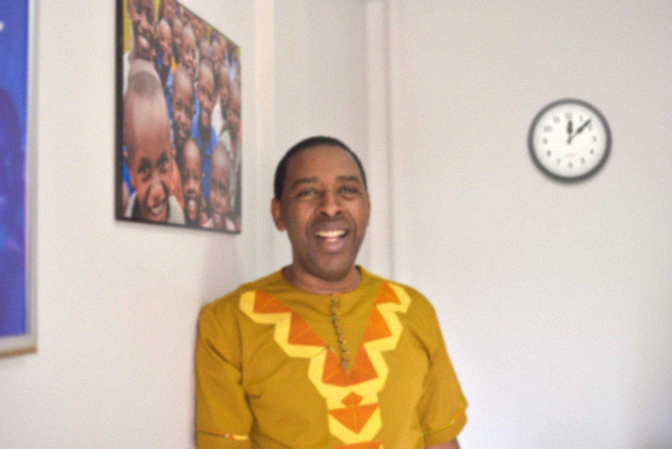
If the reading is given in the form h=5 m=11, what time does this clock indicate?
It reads h=12 m=8
